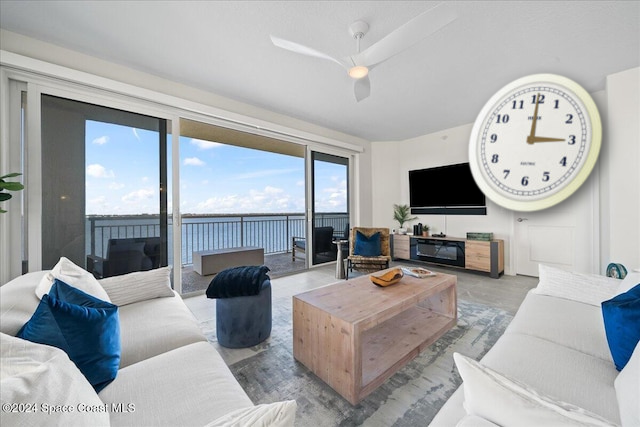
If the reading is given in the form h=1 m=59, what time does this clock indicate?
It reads h=3 m=0
